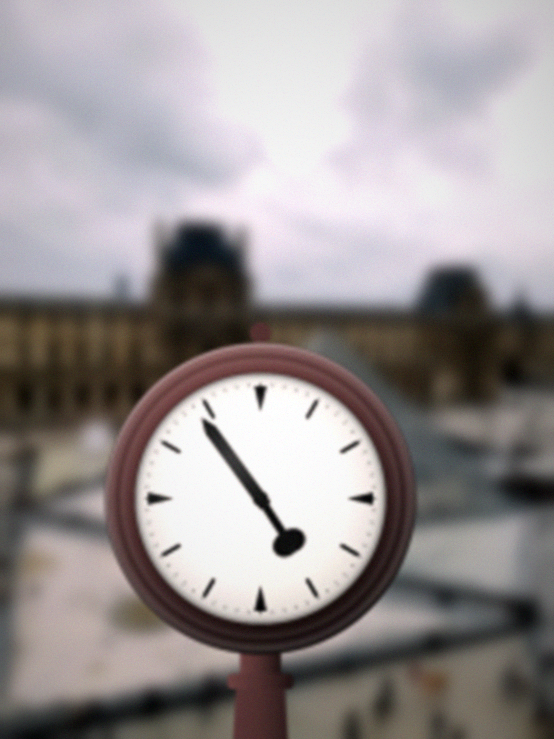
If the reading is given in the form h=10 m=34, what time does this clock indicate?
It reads h=4 m=54
